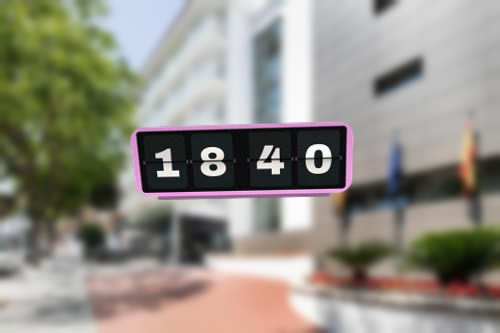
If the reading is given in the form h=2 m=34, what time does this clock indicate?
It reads h=18 m=40
